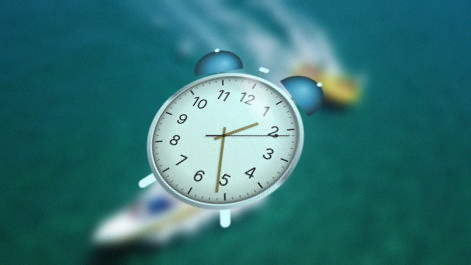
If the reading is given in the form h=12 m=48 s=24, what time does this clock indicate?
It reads h=1 m=26 s=11
